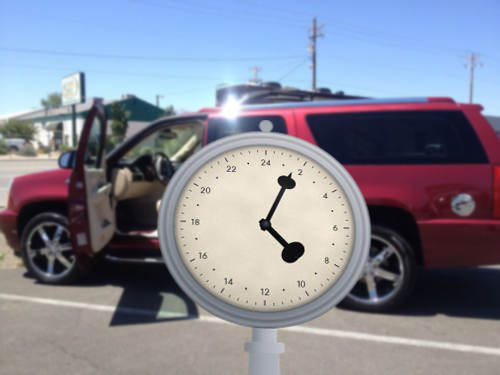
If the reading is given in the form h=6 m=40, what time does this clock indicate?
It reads h=9 m=4
